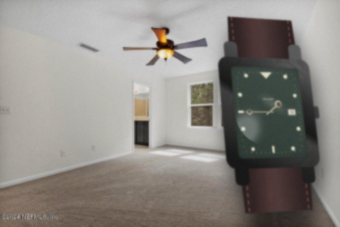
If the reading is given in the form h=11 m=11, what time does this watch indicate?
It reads h=1 m=45
